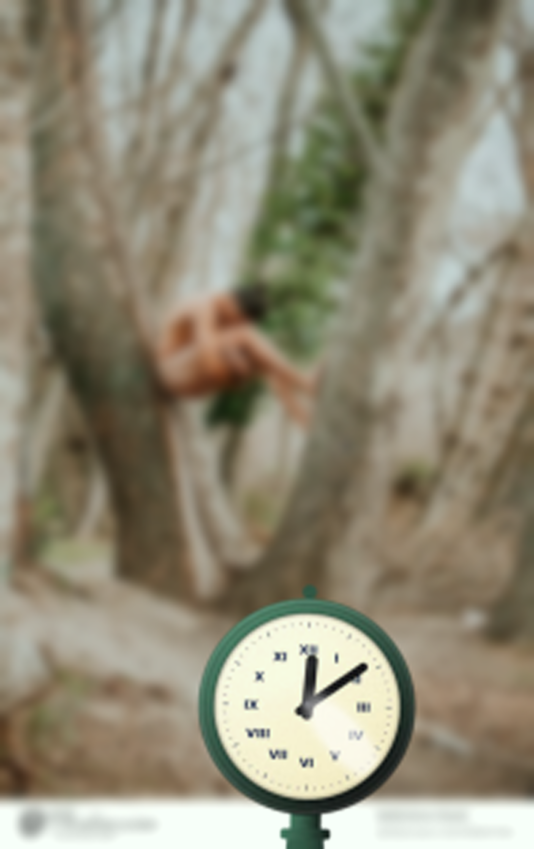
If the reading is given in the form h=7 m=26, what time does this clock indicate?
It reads h=12 m=9
